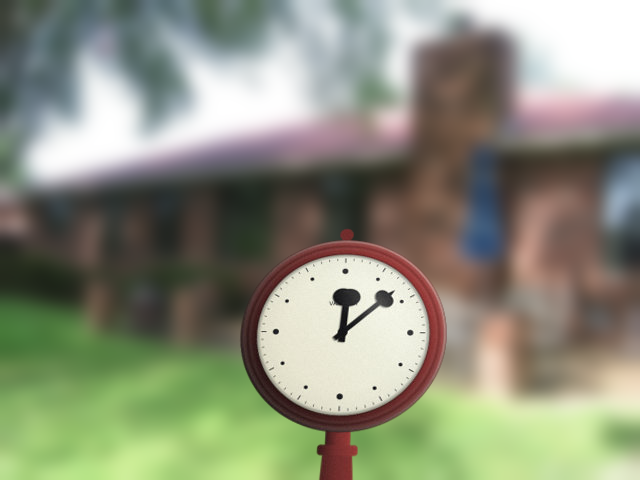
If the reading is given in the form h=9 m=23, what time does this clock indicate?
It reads h=12 m=8
